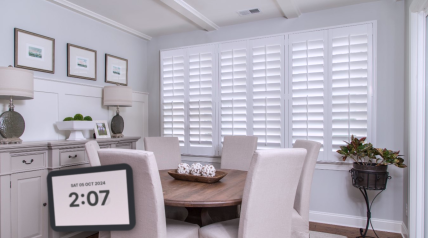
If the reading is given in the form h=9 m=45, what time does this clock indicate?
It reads h=2 m=7
